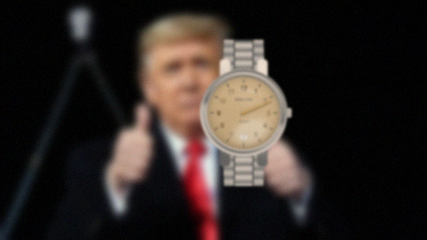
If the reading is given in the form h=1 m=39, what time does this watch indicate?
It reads h=2 m=11
